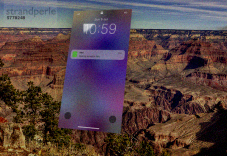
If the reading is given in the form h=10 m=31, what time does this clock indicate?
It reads h=10 m=59
